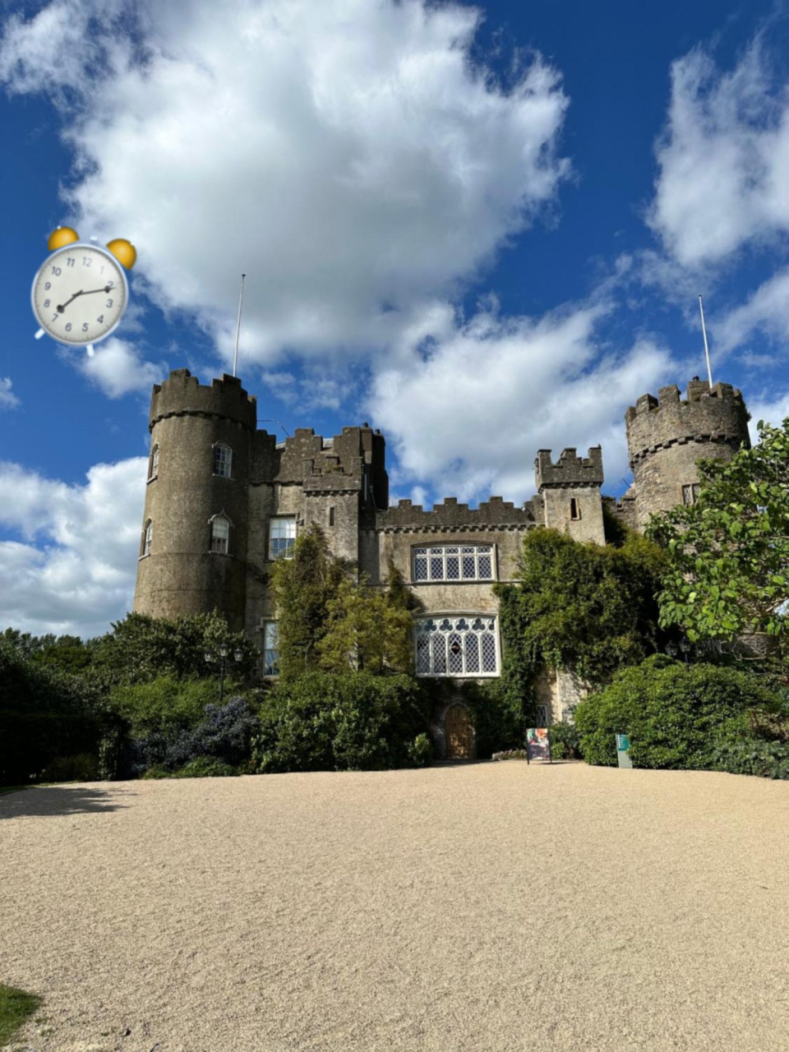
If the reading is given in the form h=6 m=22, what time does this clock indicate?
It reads h=7 m=11
